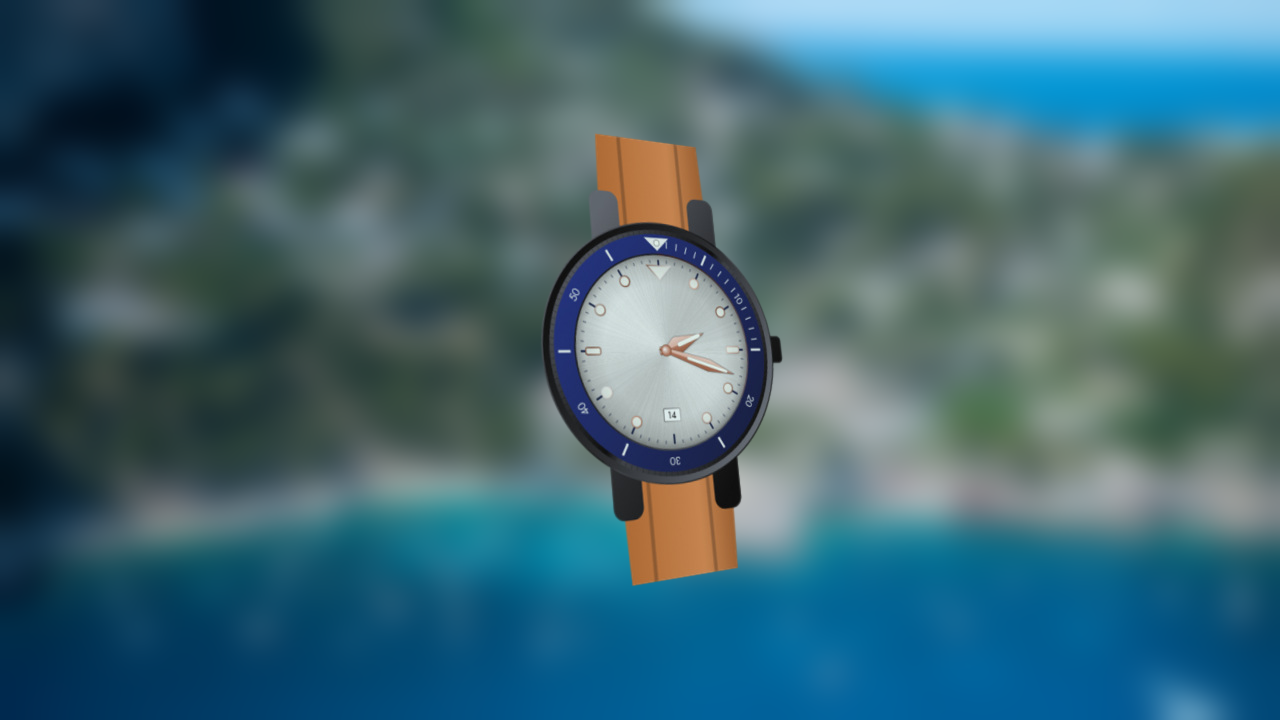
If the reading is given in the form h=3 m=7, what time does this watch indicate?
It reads h=2 m=18
